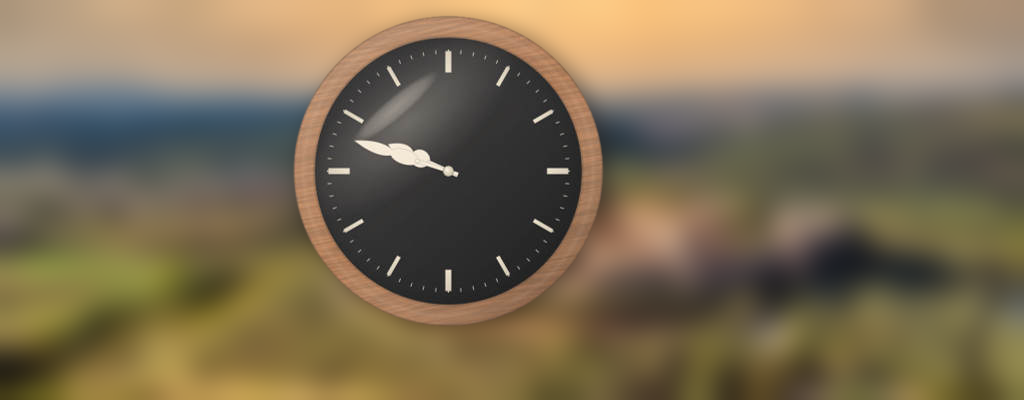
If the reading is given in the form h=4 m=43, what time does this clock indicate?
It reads h=9 m=48
